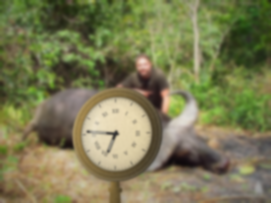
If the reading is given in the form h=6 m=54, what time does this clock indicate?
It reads h=6 m=46
